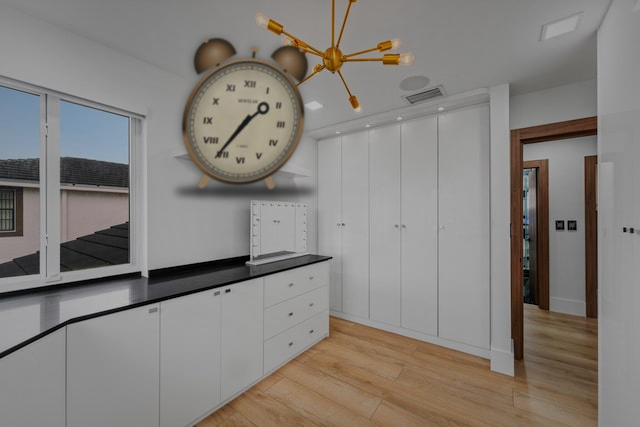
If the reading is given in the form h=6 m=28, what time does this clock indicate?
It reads h=1 m=36
